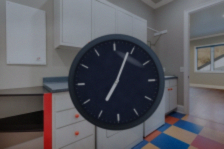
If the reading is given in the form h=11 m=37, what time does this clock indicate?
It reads h=7 m=4
